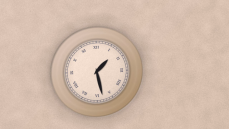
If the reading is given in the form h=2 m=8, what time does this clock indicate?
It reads h=1 m=28
